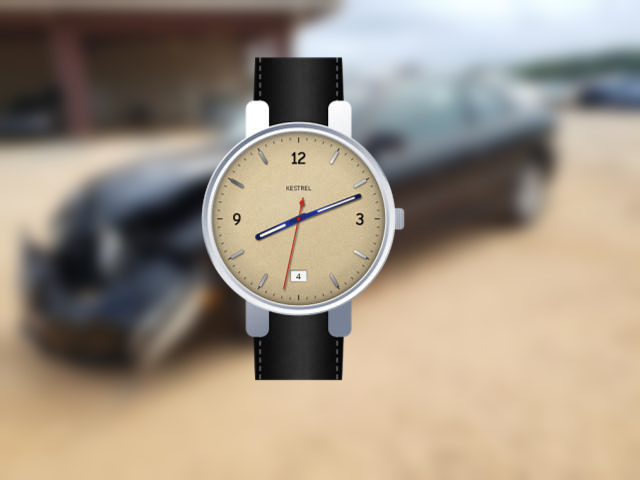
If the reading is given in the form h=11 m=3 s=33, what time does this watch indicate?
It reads h=8 m=11 s=32
